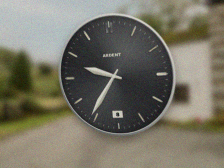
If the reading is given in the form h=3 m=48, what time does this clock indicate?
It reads h=9 m=36
